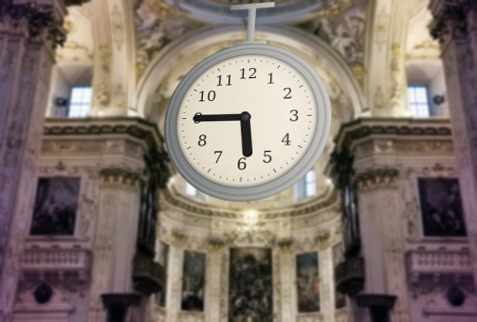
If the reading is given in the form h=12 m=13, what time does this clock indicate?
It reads h=5 m=45
